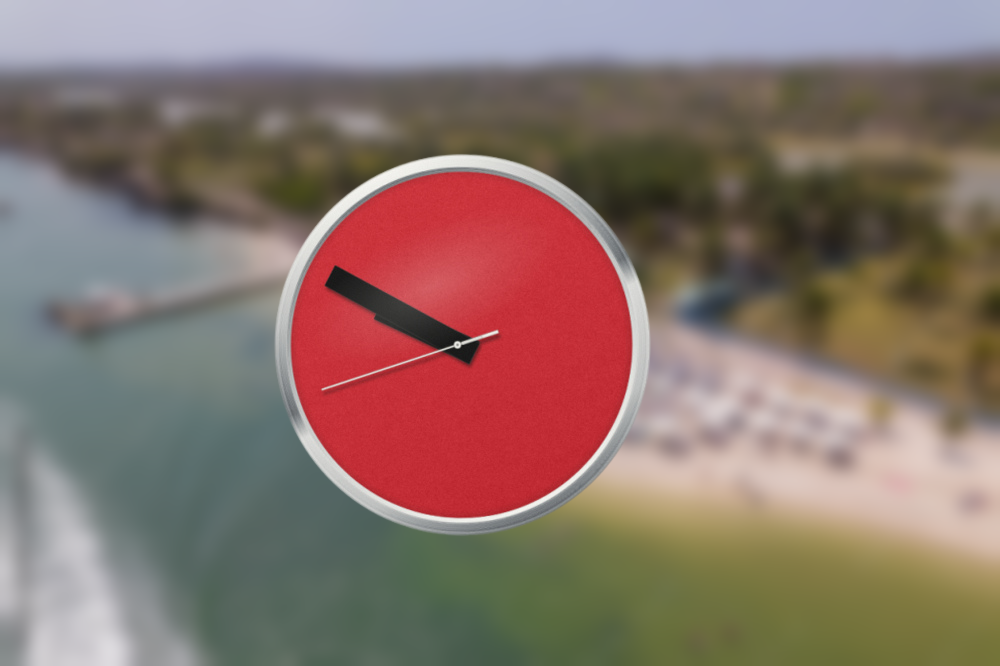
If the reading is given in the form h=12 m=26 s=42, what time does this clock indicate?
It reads h=9 m=49 s=42
